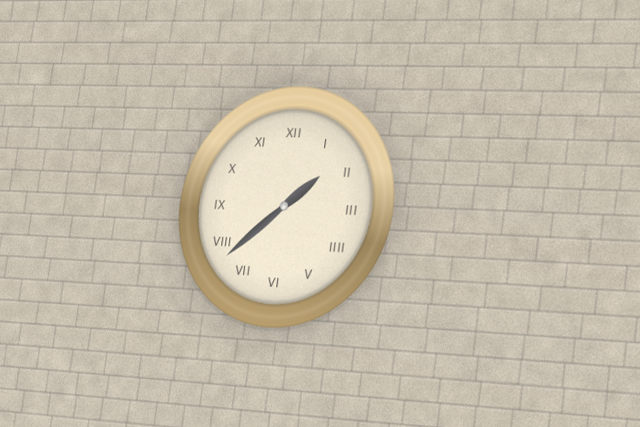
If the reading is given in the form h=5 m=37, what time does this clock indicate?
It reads h=1 m=38
